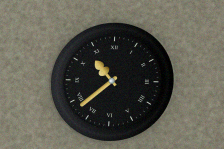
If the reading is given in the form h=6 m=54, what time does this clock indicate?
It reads h=10 m=38
